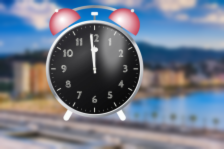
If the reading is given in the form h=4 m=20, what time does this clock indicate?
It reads h=11 m=59
